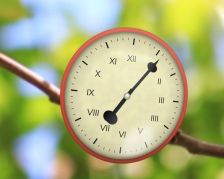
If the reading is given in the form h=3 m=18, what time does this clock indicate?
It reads h=7 m=6
